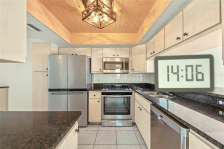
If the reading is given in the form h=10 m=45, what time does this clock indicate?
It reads h=14 m=6
